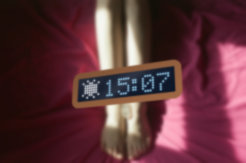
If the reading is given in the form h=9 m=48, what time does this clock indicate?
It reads h=15 m=7
